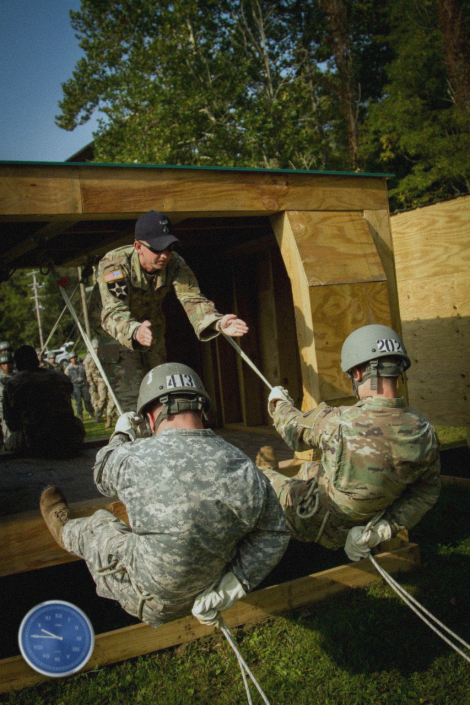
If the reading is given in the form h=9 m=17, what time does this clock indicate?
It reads h=9 m=45
